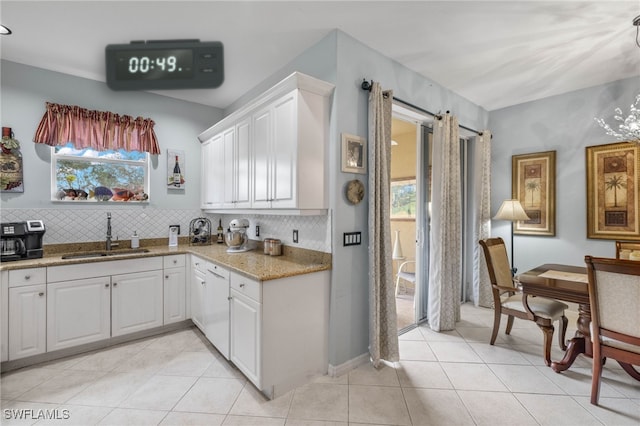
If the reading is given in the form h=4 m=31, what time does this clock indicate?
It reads h=0 m=49
